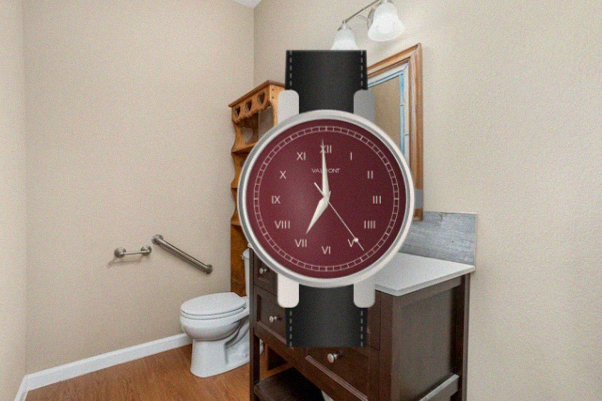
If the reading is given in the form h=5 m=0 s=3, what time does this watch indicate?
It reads h=6 m=59 s=24
